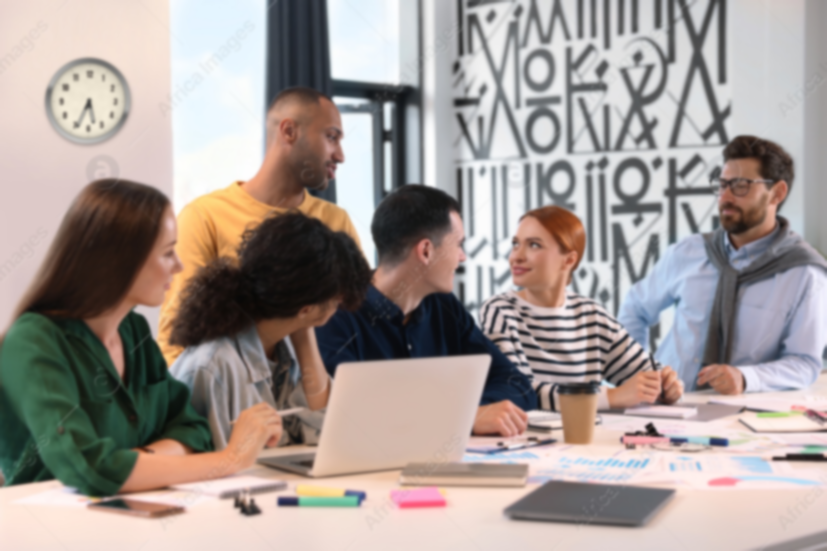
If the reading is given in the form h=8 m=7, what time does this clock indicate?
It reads h=5 m=34
